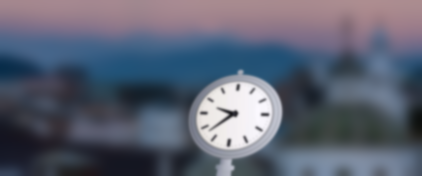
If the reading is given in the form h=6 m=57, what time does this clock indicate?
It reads h=9 m=38
